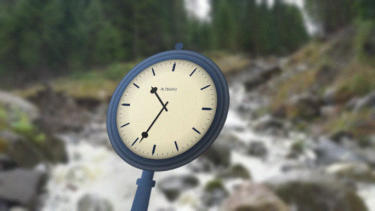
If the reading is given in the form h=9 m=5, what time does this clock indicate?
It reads h=10 m=34
